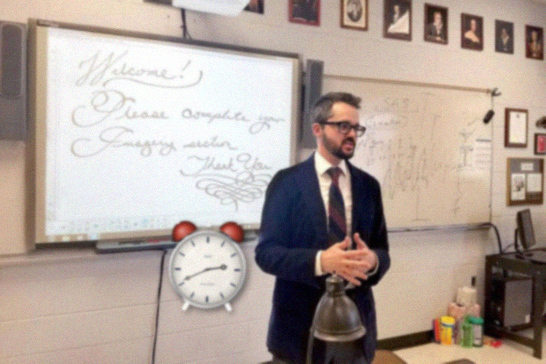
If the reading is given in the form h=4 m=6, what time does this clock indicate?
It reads h=2 m=41
